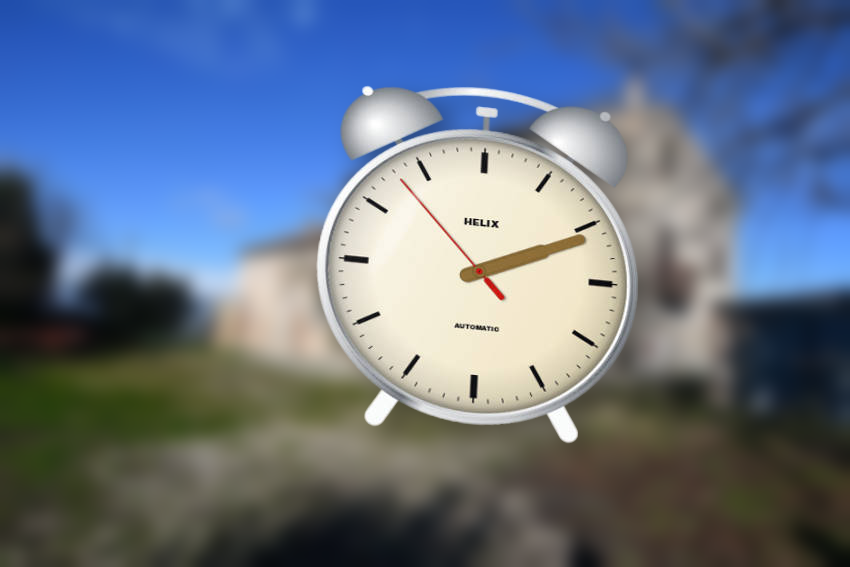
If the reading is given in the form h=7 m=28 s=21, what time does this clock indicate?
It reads h=2 m=10 s=53
